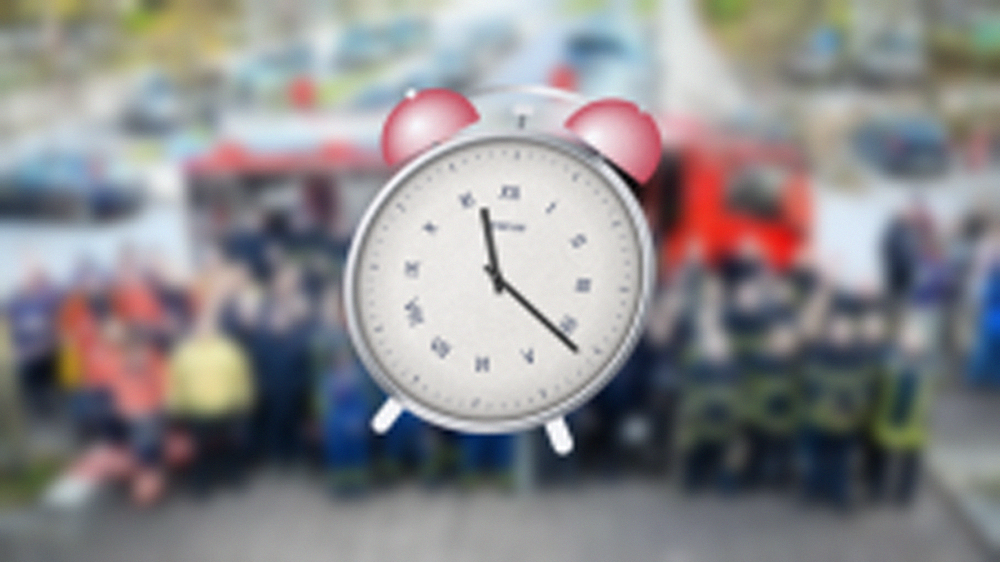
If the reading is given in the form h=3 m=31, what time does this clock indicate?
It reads h=11 m=21
